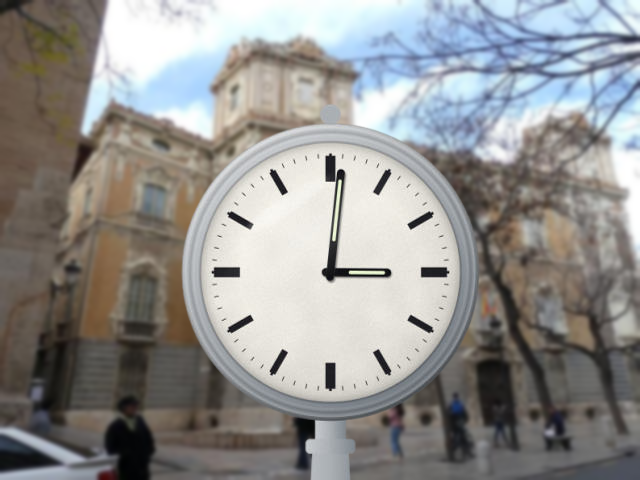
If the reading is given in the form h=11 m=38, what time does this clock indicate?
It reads h=3 m=1
